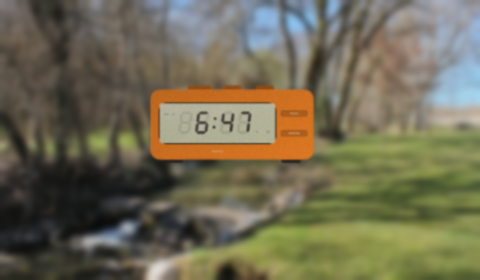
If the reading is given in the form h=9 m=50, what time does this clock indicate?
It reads h=6 m=47
